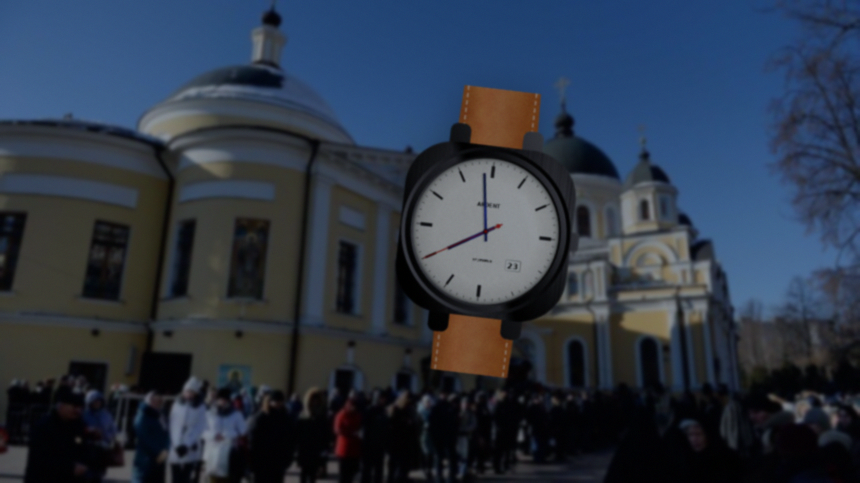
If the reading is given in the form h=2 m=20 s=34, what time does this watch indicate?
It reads h=7 m=58 s=40
